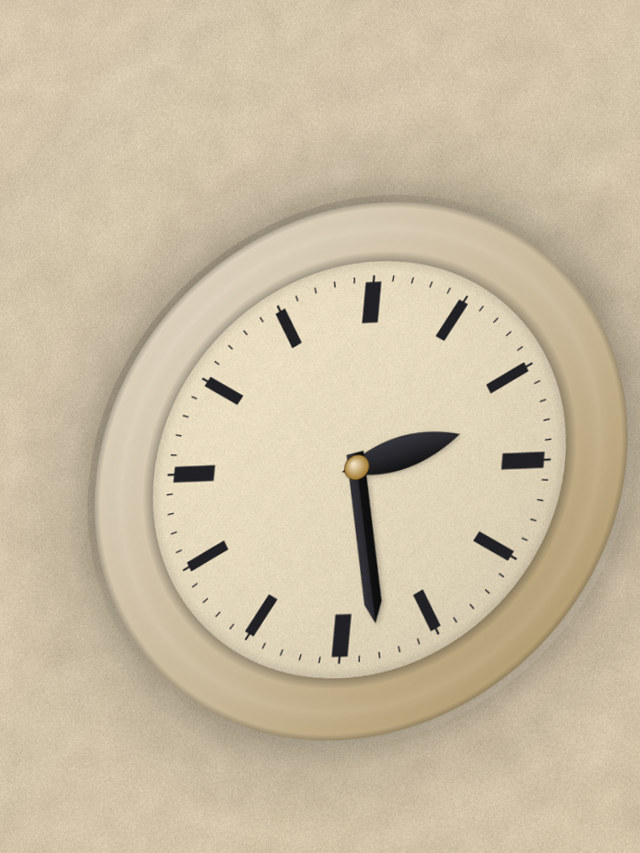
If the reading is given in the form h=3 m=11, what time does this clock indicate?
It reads h=2 m=28
